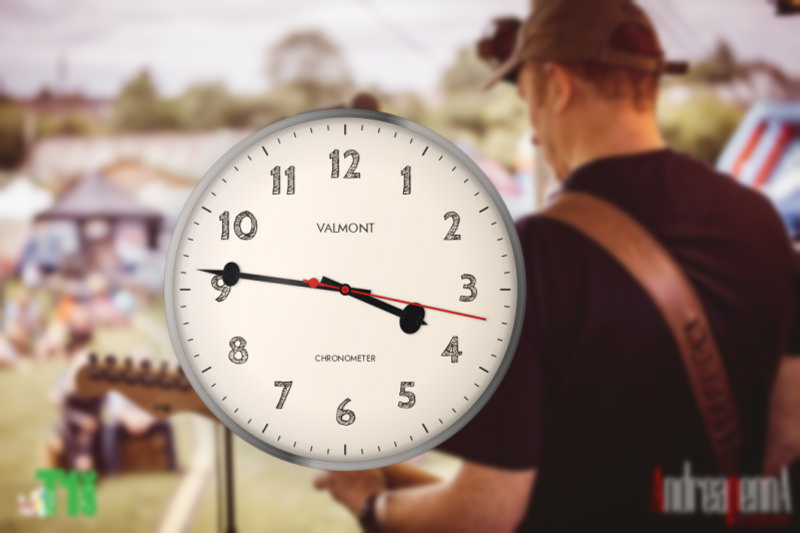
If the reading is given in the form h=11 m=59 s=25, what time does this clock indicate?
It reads h=3 m=46 s=17
